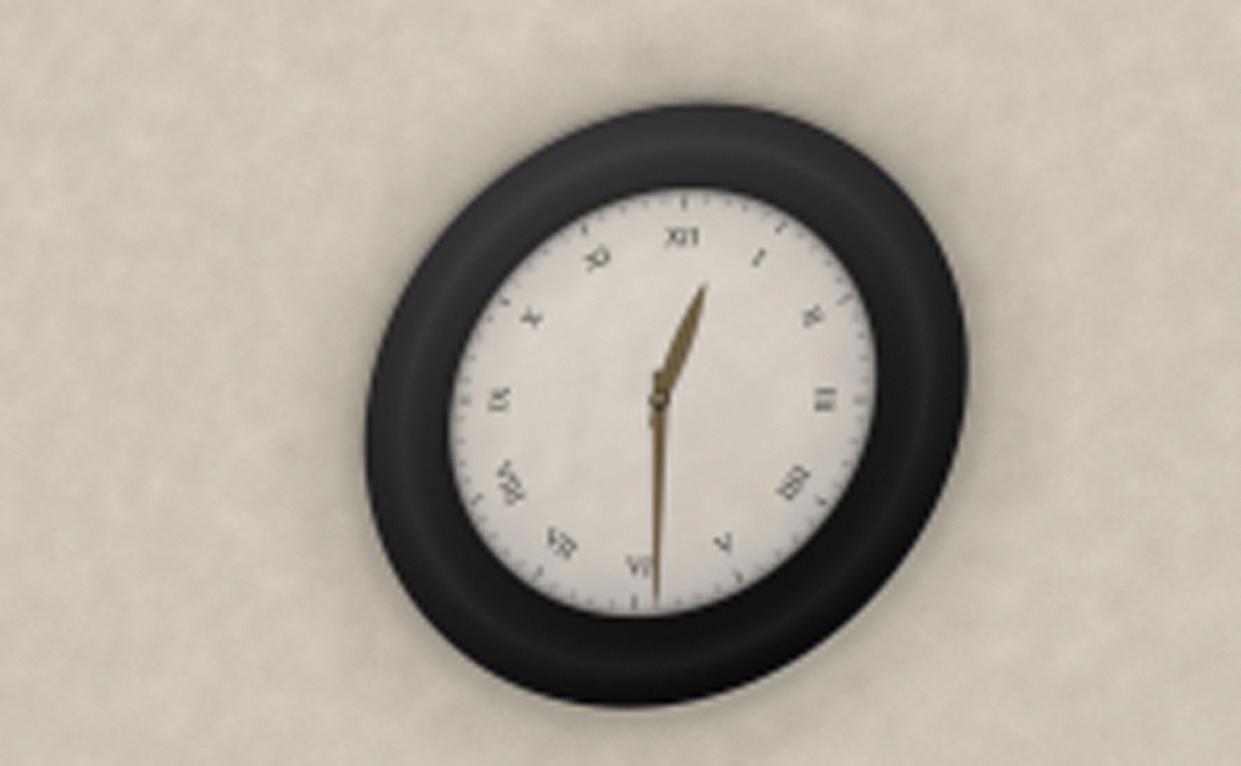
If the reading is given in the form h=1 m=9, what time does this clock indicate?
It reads h=12 m=29
